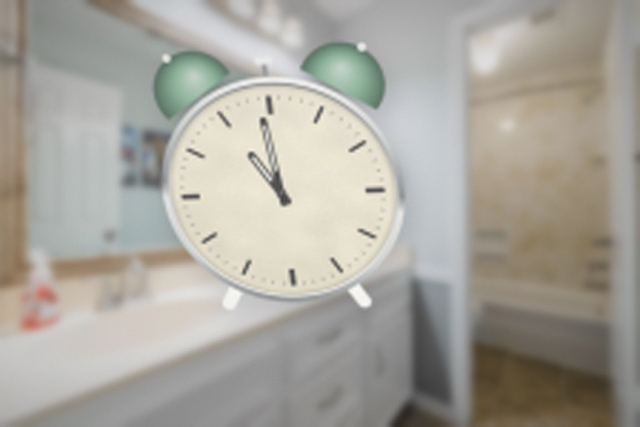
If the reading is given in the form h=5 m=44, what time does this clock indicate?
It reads h=10 m=59
